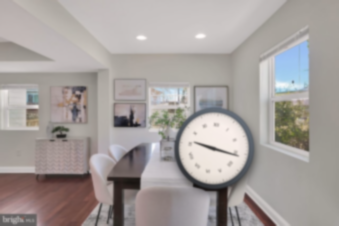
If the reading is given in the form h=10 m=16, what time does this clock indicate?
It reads h=9 m=16
